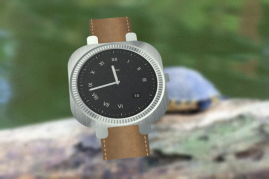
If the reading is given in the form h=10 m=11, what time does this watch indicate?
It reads h=11 m=43
